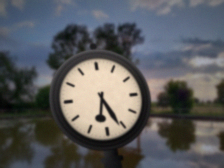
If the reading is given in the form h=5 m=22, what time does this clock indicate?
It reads h=6 m=26
